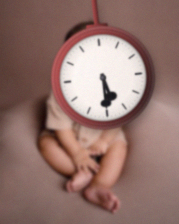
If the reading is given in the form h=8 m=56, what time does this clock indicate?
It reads h=5 m=30
